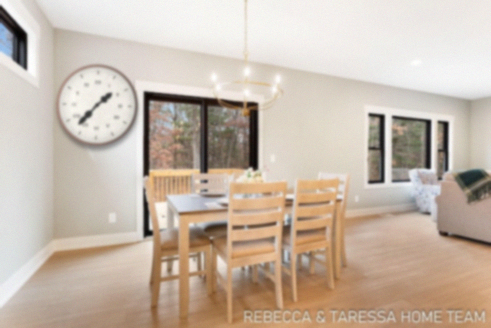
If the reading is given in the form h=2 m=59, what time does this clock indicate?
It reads h=1 m=37
